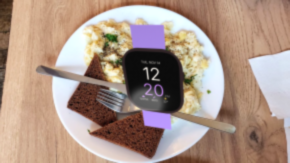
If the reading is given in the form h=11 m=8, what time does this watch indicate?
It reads h=12 m=20
